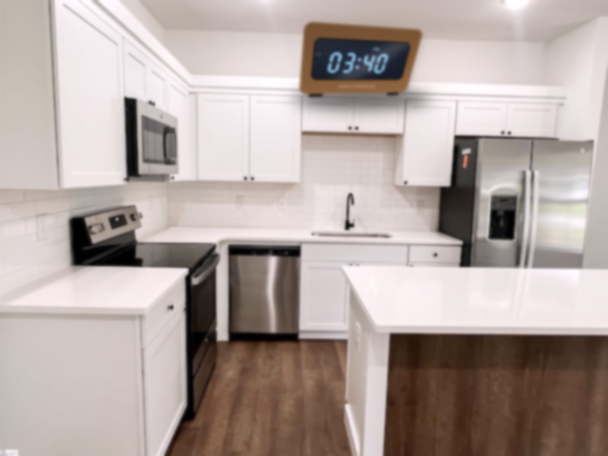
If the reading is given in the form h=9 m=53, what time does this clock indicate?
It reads h=3 m=40
